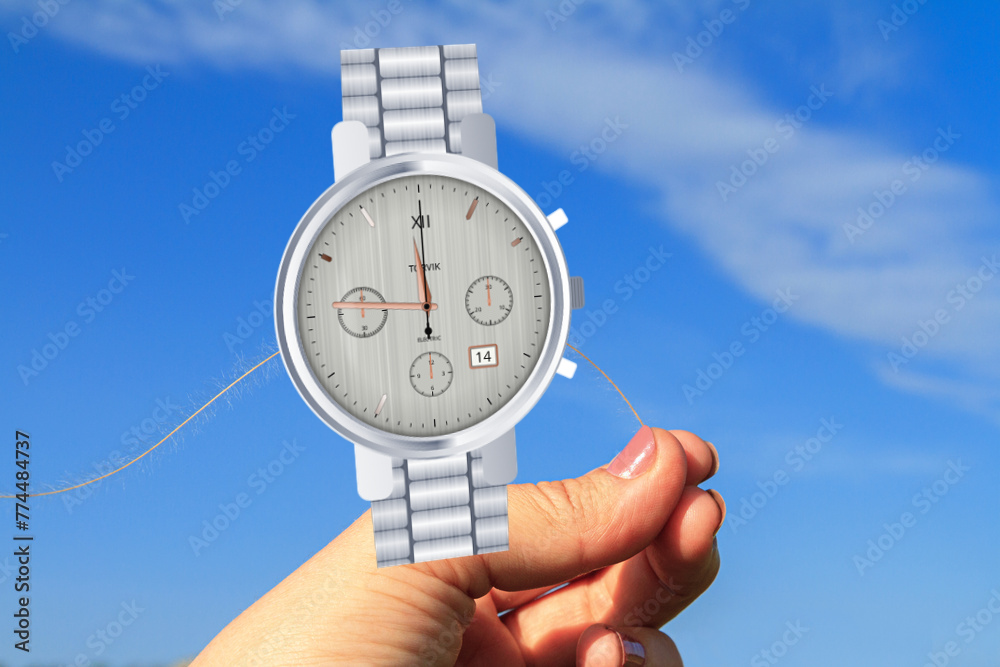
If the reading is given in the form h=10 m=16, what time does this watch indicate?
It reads h=11 m=46
